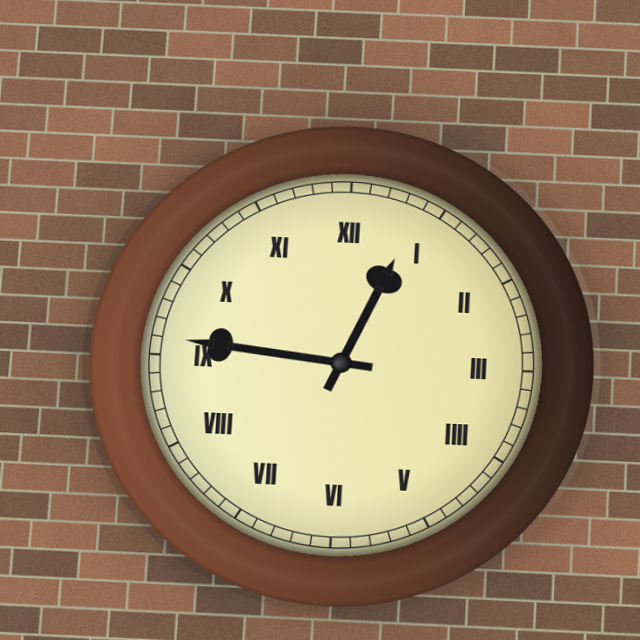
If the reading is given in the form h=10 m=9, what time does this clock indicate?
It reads h=12 m=46
